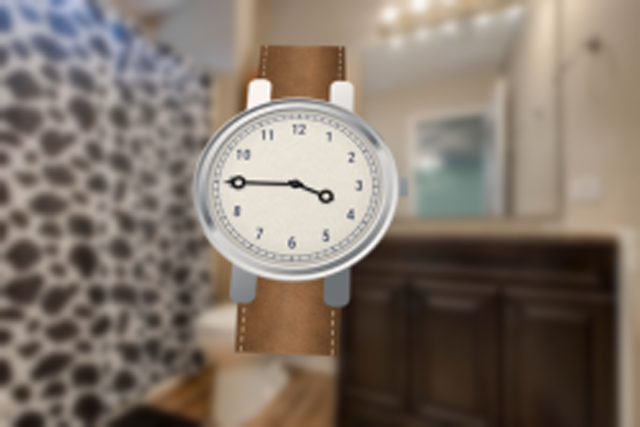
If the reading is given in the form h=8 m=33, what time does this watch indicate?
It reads h=3 m=45
